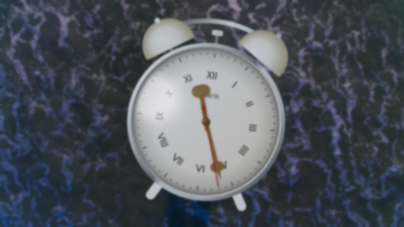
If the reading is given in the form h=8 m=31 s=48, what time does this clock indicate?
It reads h=11 m=26 s=27
